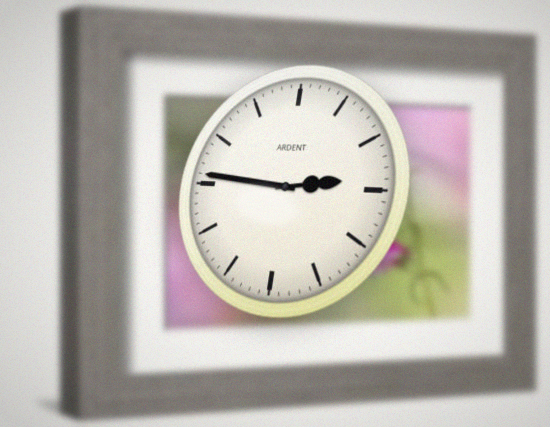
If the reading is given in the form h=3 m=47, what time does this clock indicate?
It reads h=2 m=46
